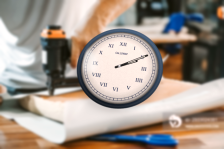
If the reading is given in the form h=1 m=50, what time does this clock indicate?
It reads h=2 m=10
